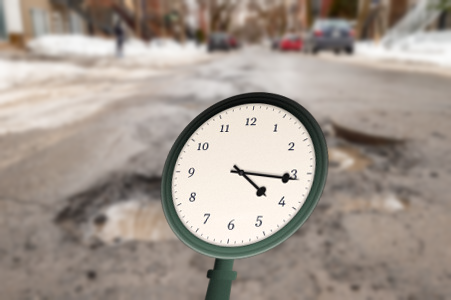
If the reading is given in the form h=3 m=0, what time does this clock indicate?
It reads h=4 m=16
